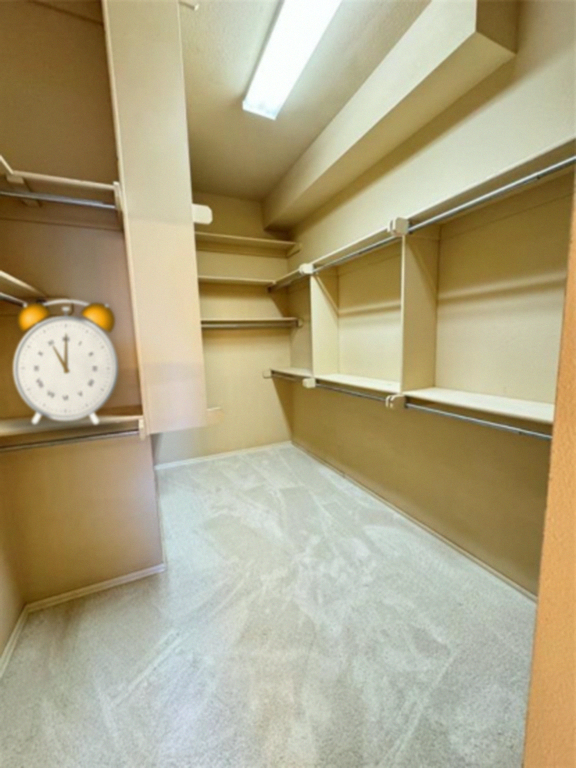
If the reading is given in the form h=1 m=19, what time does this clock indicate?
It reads h=11 m=0
